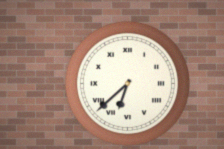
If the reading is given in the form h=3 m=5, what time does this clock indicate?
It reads h=6 m=38
